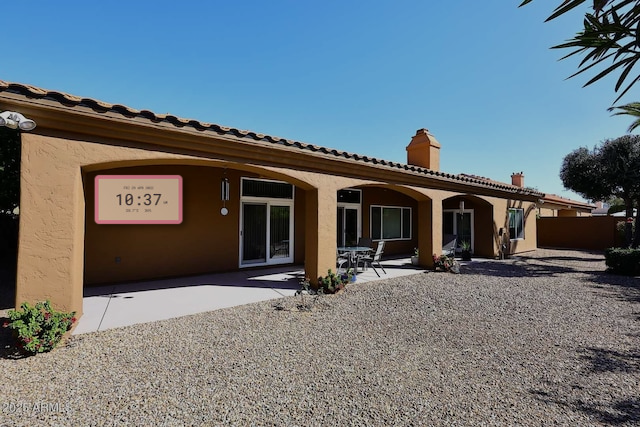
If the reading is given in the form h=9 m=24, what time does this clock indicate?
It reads h=10 m=37
